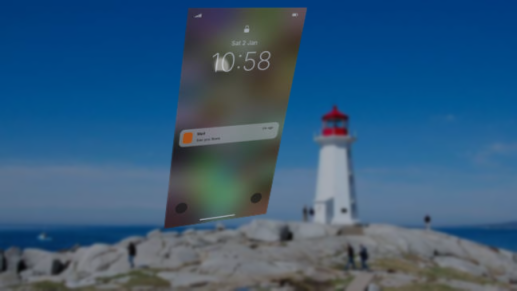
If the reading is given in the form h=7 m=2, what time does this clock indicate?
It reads h=10 m=58
